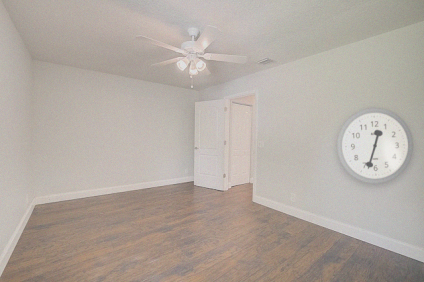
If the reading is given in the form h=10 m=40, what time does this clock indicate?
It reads h=12 m=33
